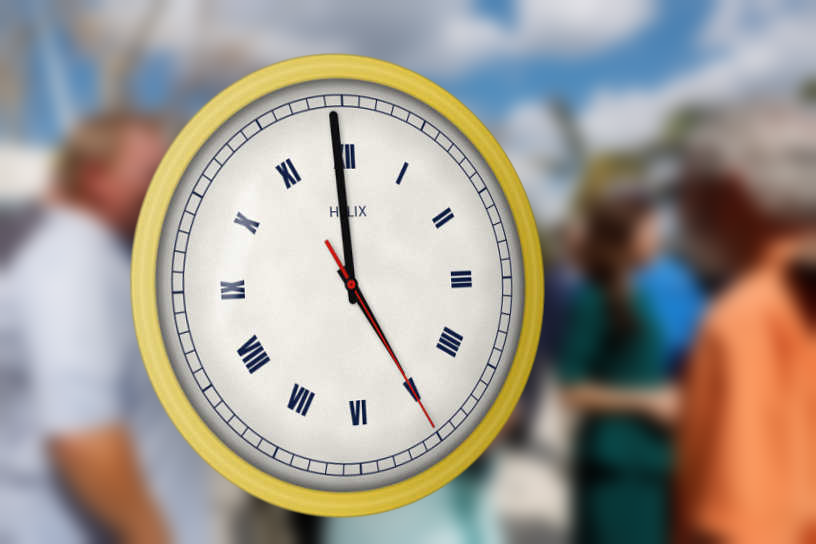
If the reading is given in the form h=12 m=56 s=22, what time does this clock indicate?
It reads h=4 m=59 s=25
